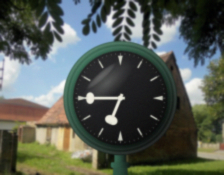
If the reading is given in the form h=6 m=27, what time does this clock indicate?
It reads h=6 m=45
